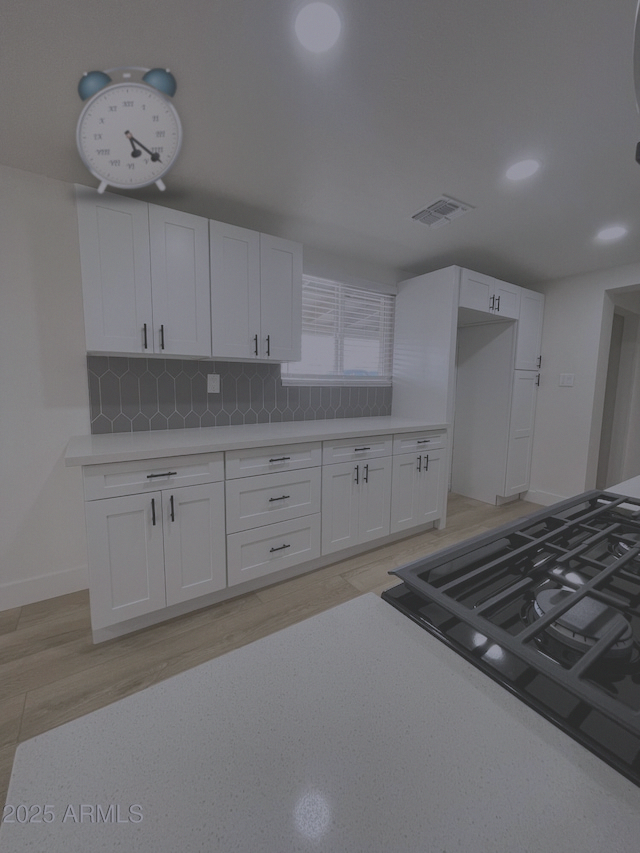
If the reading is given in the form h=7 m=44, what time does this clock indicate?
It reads h=5 m=22
